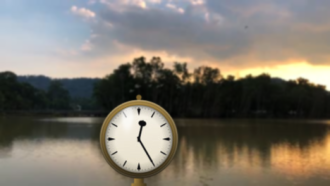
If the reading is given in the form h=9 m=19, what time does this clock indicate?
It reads h=12 m=25
